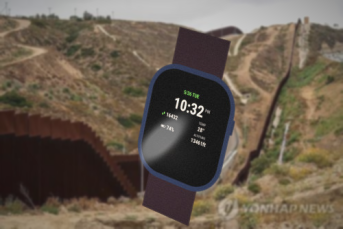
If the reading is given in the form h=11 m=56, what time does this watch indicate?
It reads h=10 m=32
